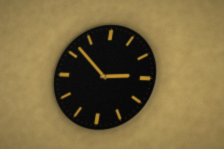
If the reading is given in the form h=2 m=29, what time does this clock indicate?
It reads h=2 m=52
